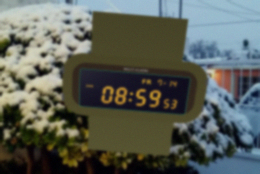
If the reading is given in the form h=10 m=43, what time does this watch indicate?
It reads h=8 m=59
